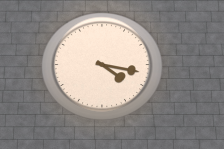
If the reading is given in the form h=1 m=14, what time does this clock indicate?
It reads h=4 m=17
